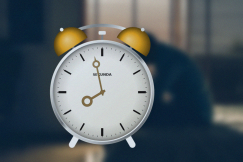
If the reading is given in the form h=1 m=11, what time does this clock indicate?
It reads h=7 m=58
